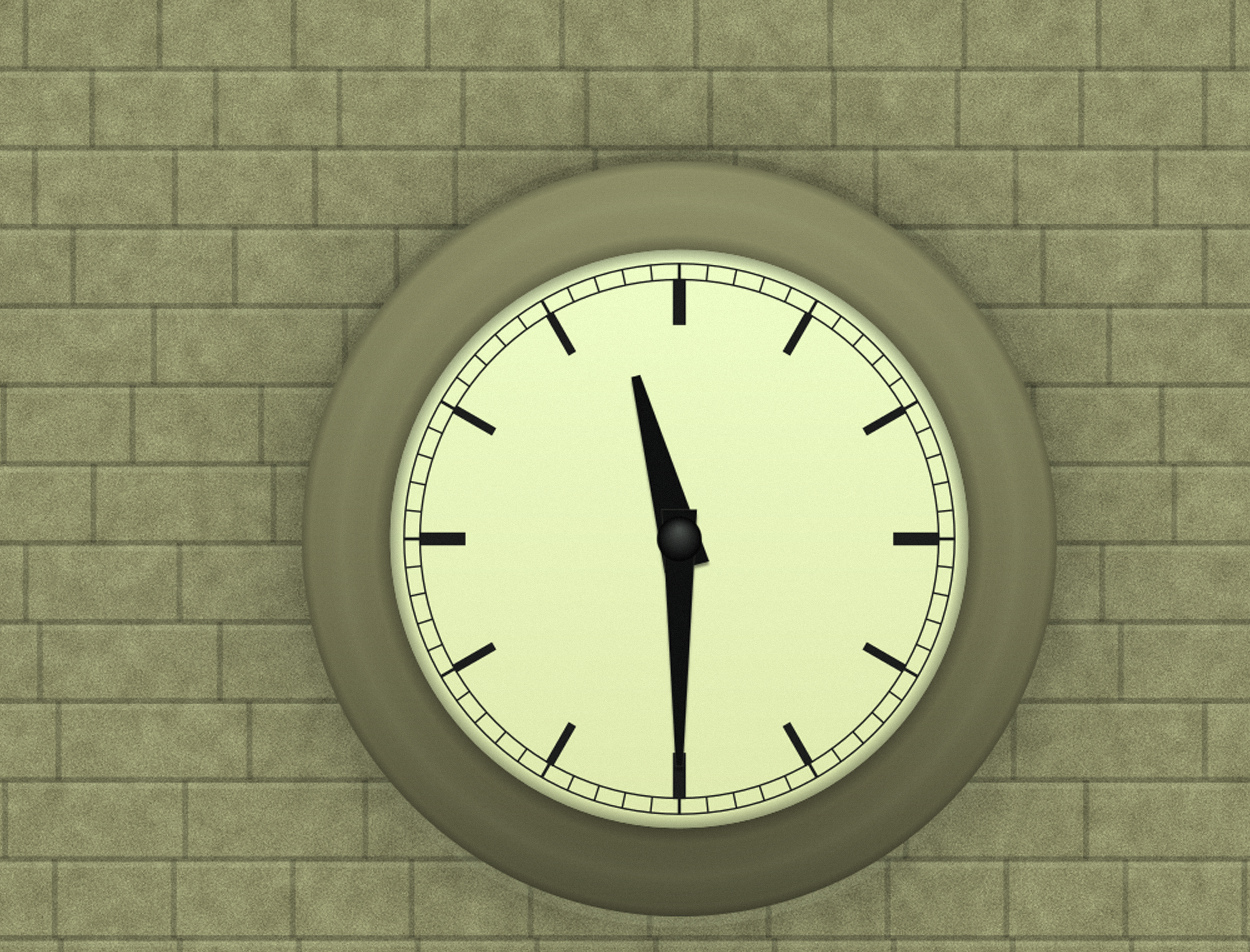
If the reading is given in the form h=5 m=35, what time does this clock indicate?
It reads h=11 m=30
